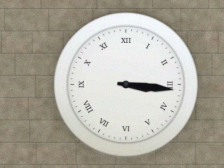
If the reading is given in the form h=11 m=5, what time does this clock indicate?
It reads h=3 m=16
